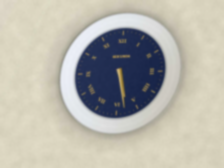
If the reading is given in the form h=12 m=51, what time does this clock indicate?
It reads h=5 m=28
